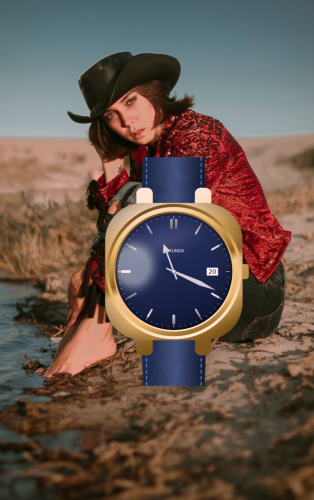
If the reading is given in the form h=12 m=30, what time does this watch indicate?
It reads h=11 m=19
